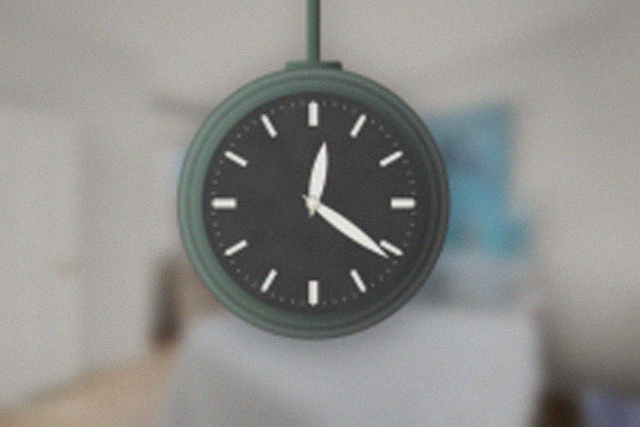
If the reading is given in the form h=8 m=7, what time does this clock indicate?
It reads h=12 m=21
